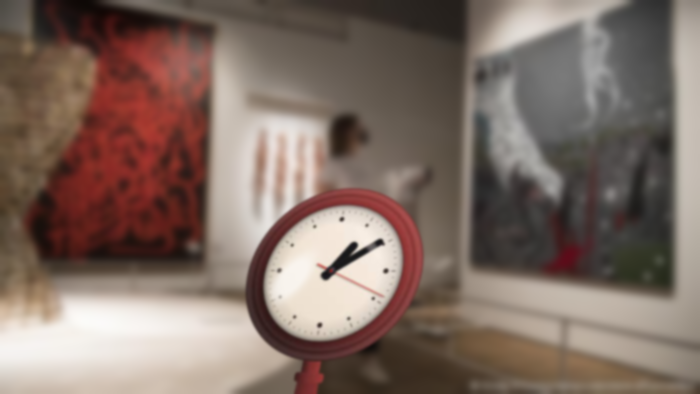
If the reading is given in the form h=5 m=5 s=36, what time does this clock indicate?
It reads h=1 m=9 s=19
